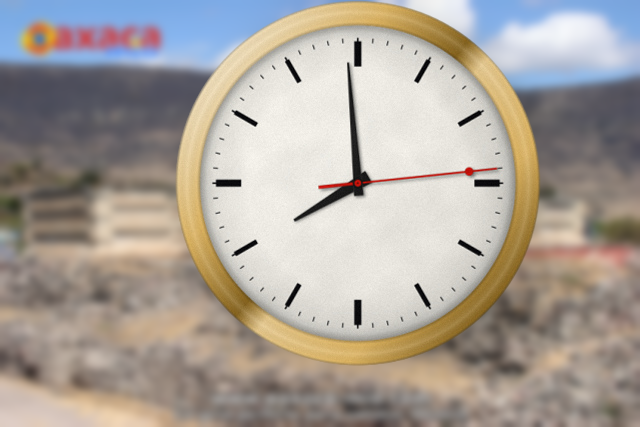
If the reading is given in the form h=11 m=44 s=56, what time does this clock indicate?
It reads h=7 m=59 s=14
